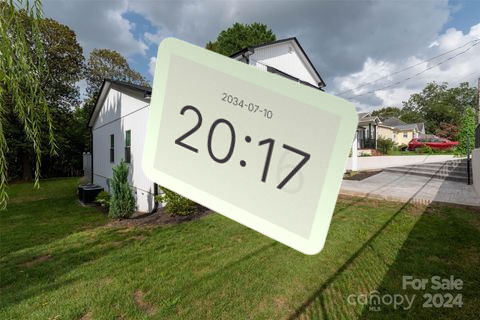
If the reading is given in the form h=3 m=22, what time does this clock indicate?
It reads h=20 m=17
